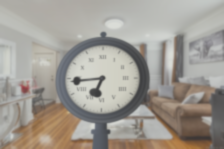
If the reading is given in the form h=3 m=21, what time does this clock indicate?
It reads h=6 m=44
